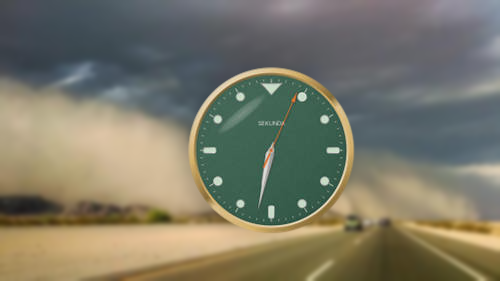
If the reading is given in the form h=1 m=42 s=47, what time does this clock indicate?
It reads h=6 m=32 s=4
